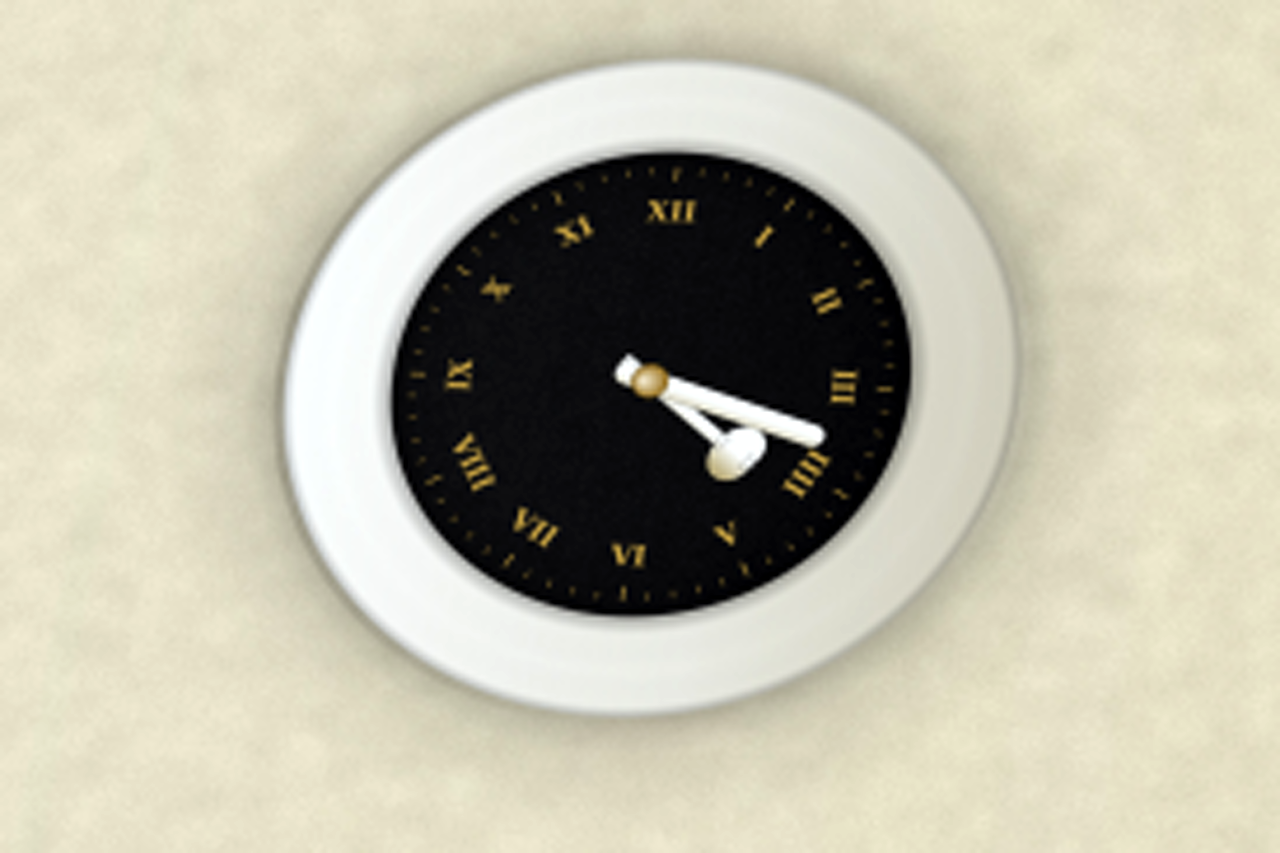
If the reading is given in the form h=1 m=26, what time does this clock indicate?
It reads h=4 m=18
